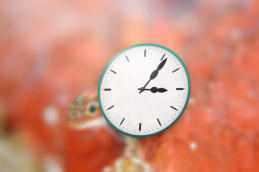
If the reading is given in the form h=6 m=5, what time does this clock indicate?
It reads h=3 m=6
